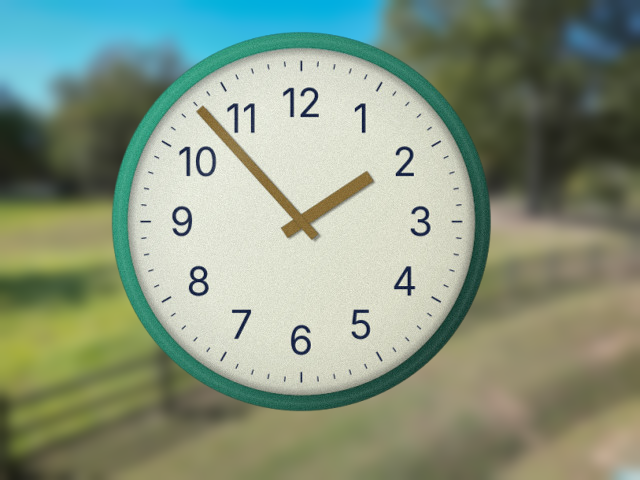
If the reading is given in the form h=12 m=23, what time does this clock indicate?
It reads h=1 m=53
